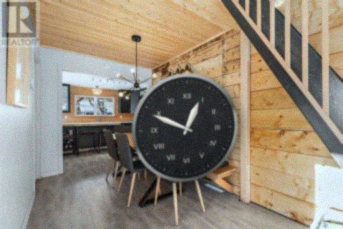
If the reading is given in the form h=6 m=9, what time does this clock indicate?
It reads h=12 m=49
